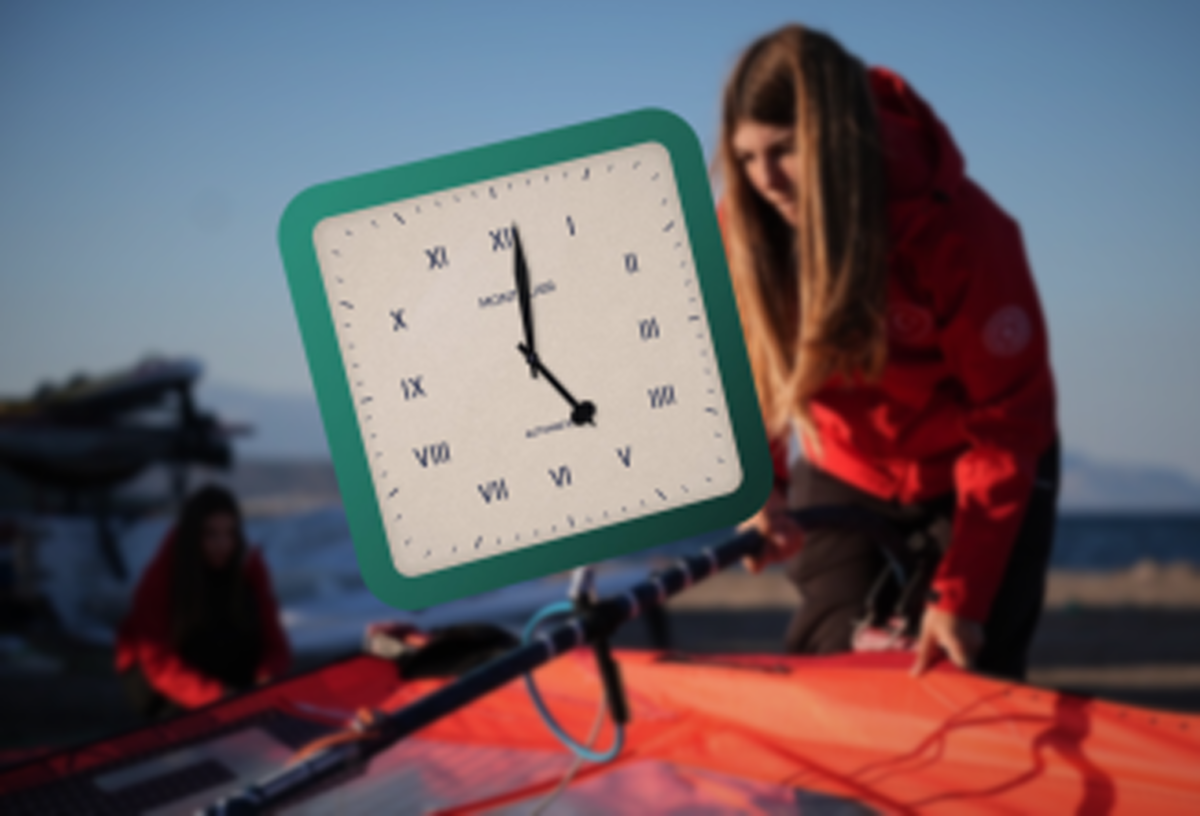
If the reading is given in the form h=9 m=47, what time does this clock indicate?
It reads h=5 m=1
